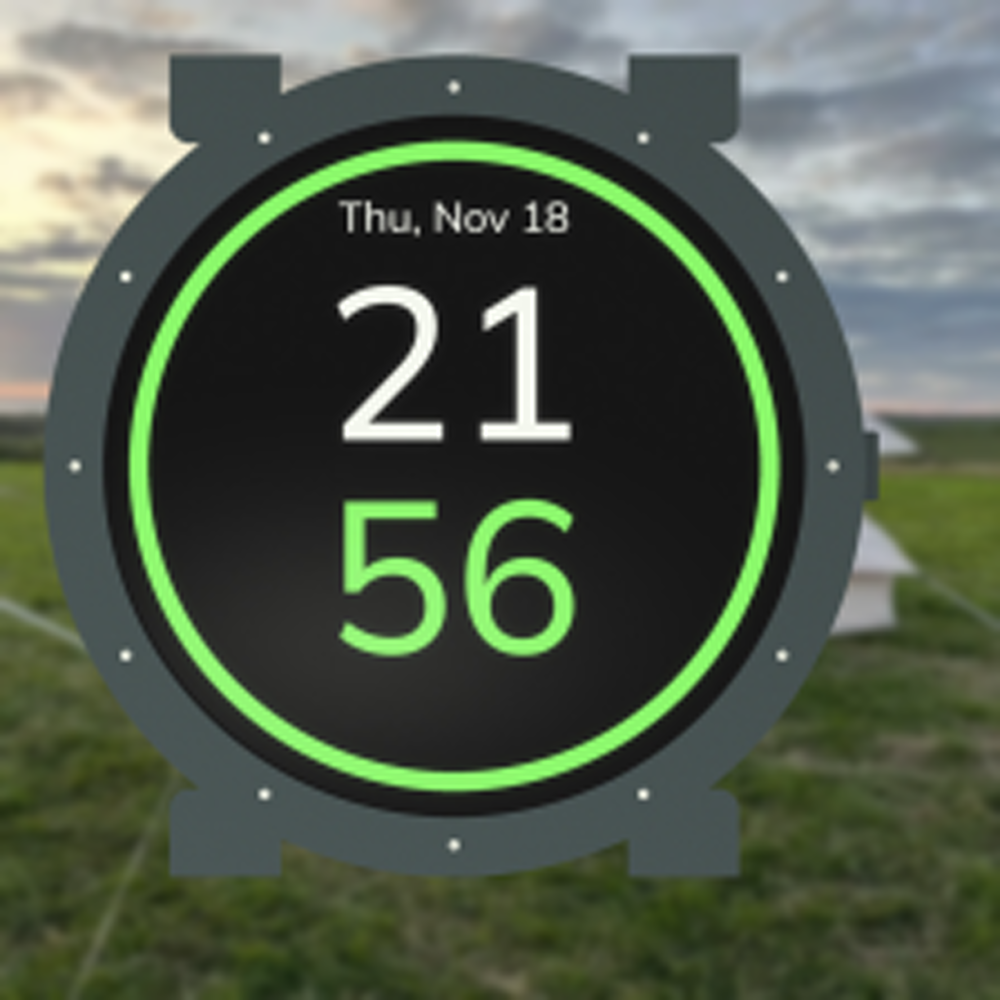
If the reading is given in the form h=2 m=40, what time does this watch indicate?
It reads h=21 m=56
